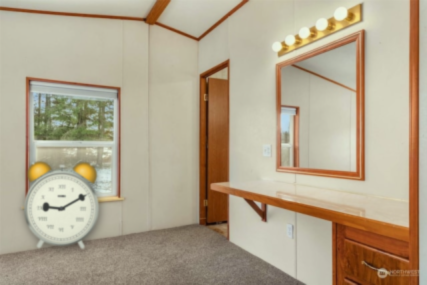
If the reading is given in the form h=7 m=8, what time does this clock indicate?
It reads h=9 m=10
